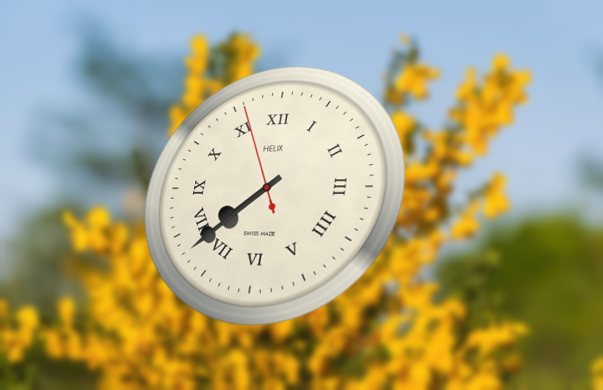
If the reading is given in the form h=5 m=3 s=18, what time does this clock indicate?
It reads h=7 m=37 s=56
